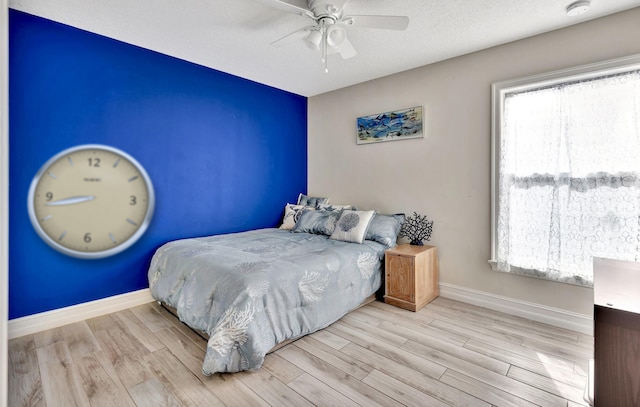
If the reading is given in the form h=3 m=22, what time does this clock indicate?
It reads h=8 m=43
